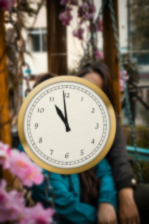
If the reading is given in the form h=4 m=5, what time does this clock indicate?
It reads h=10 m=59
